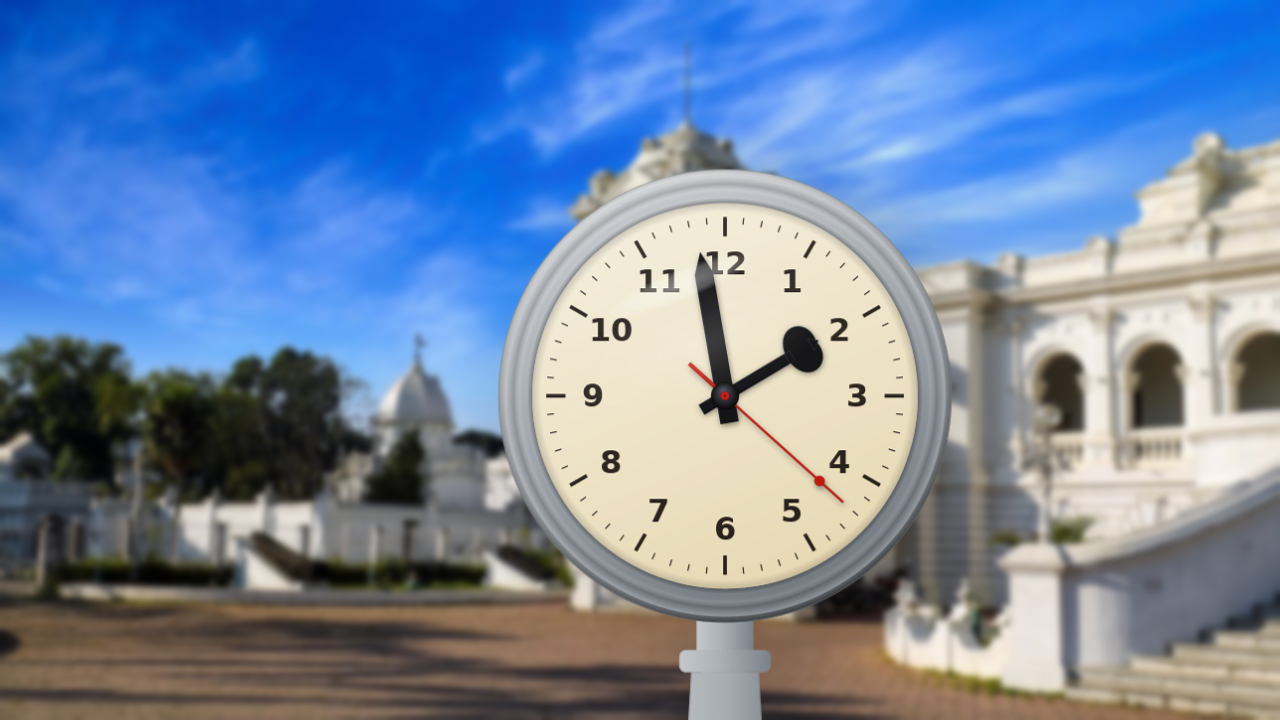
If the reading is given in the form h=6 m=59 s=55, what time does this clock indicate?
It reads h=1 m=58 s=22
